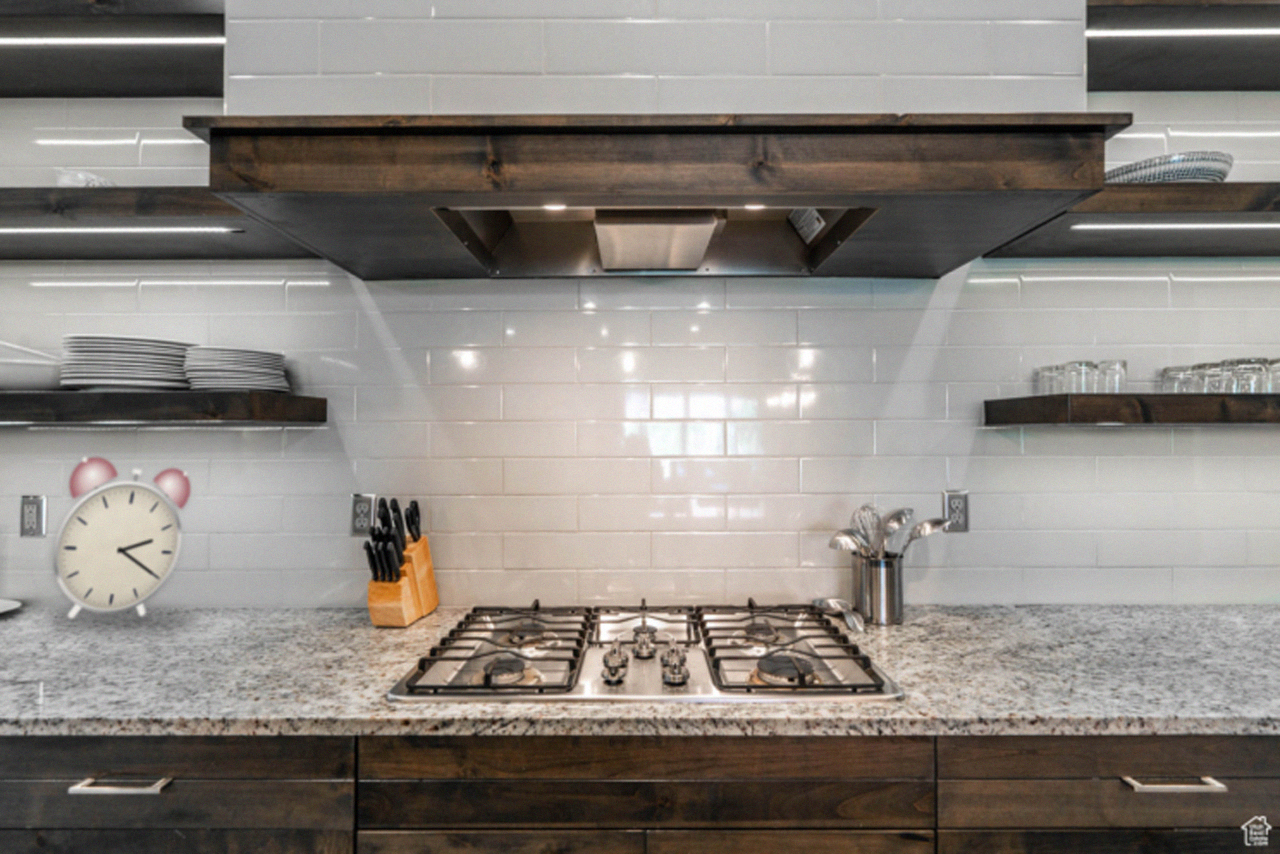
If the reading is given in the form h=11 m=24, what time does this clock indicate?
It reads h=2 m=20
